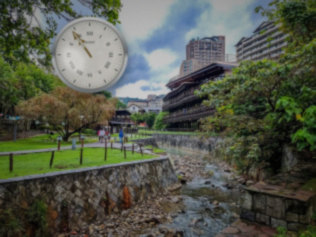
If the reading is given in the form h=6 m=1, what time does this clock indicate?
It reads h=10 m=54
